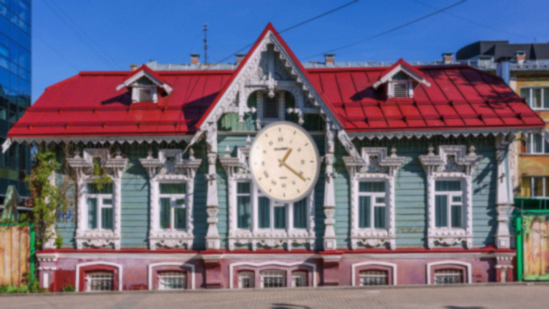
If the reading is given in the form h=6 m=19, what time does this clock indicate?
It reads h=1 m=21
